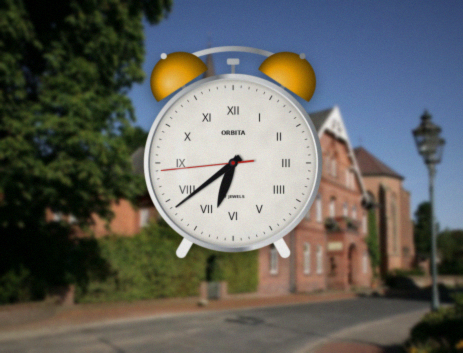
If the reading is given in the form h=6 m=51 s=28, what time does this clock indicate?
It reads h=6 m=38 s=44
